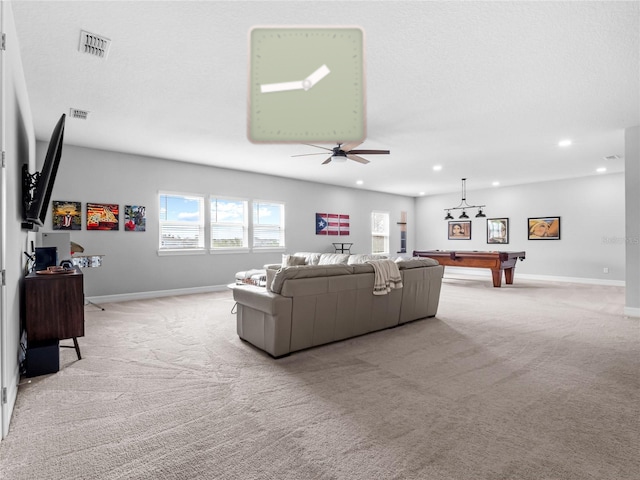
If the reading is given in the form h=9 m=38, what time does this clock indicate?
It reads h=1 m=44
